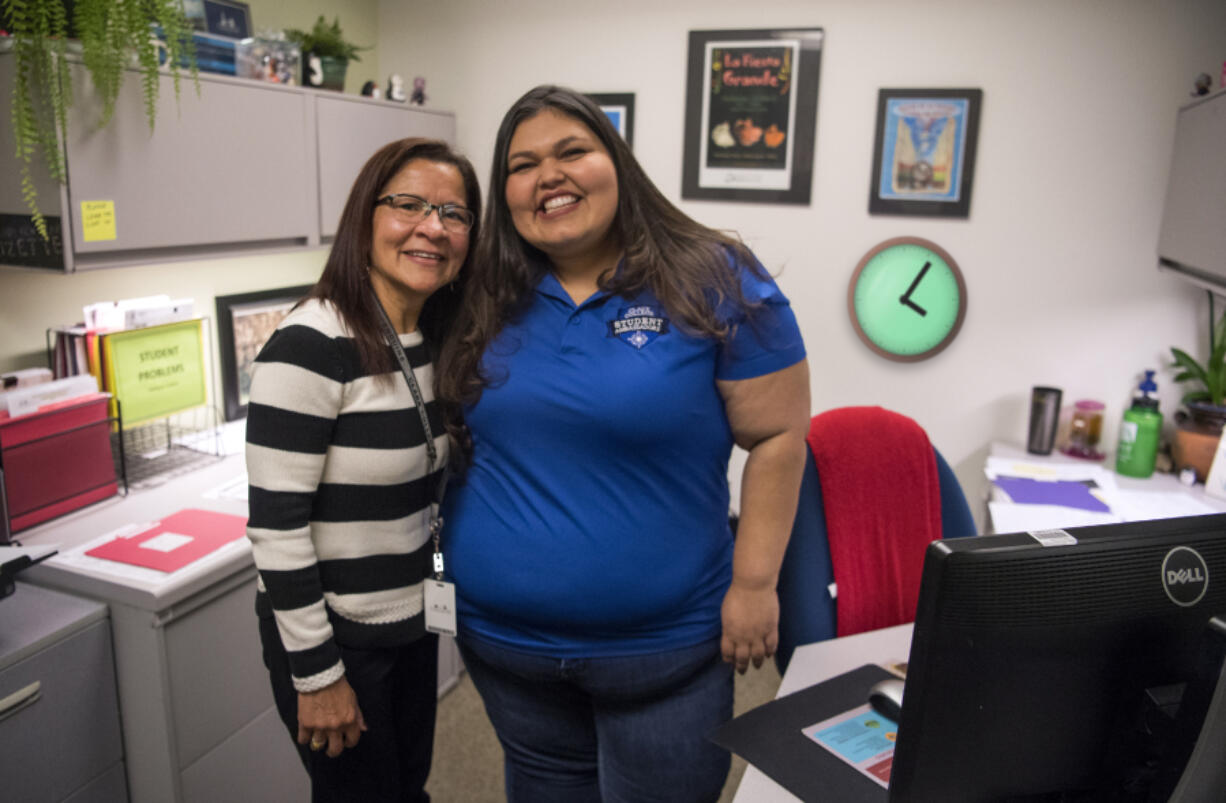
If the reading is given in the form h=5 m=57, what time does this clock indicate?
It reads h=4 m=6
